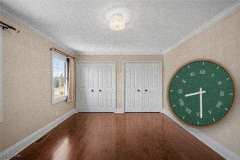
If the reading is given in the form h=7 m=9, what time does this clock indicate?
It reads h=8 m=29
